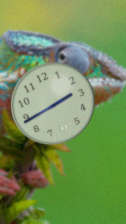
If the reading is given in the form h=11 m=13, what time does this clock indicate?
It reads h=2 m=44
